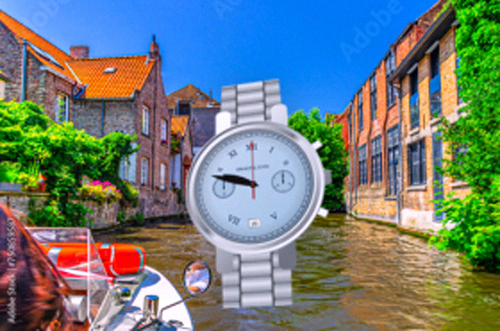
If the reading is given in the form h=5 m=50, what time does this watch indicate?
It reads h=9 m=48
